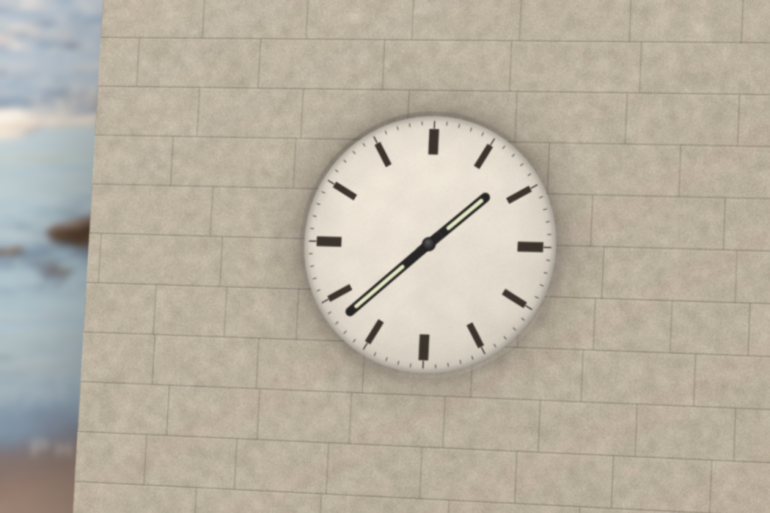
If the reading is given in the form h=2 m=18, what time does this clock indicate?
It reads h=1 m=38
